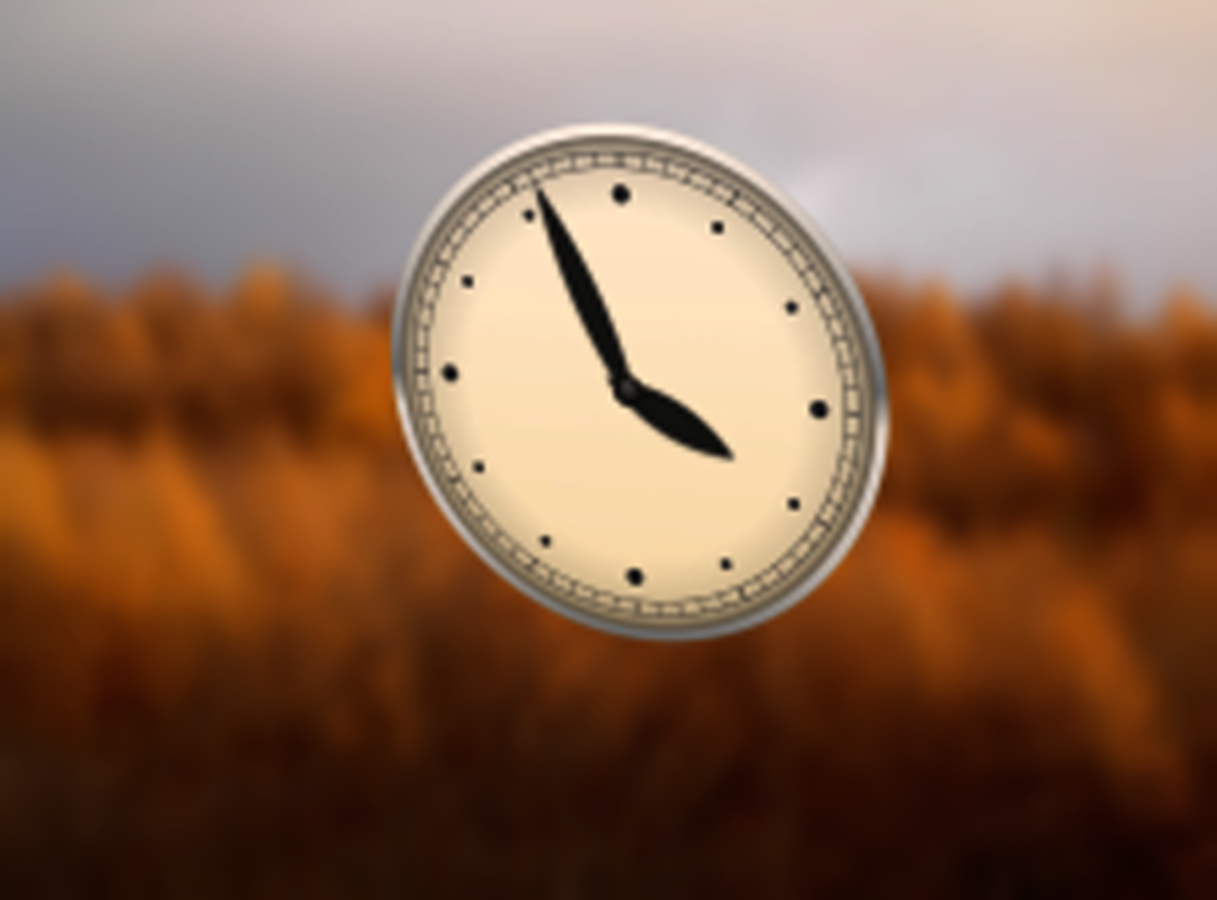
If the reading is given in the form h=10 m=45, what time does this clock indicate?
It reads h=3 m=56
